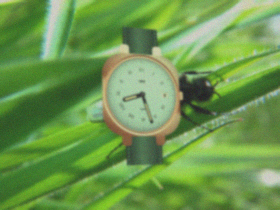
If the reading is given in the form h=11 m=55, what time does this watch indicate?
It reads h=8 m=27
